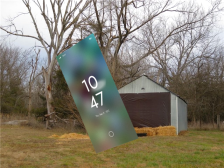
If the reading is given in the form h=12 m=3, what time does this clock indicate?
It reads h=10 m=47
